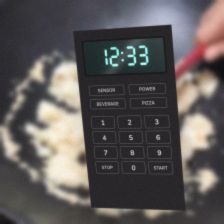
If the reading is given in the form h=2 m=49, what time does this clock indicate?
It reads h=12 m=33
